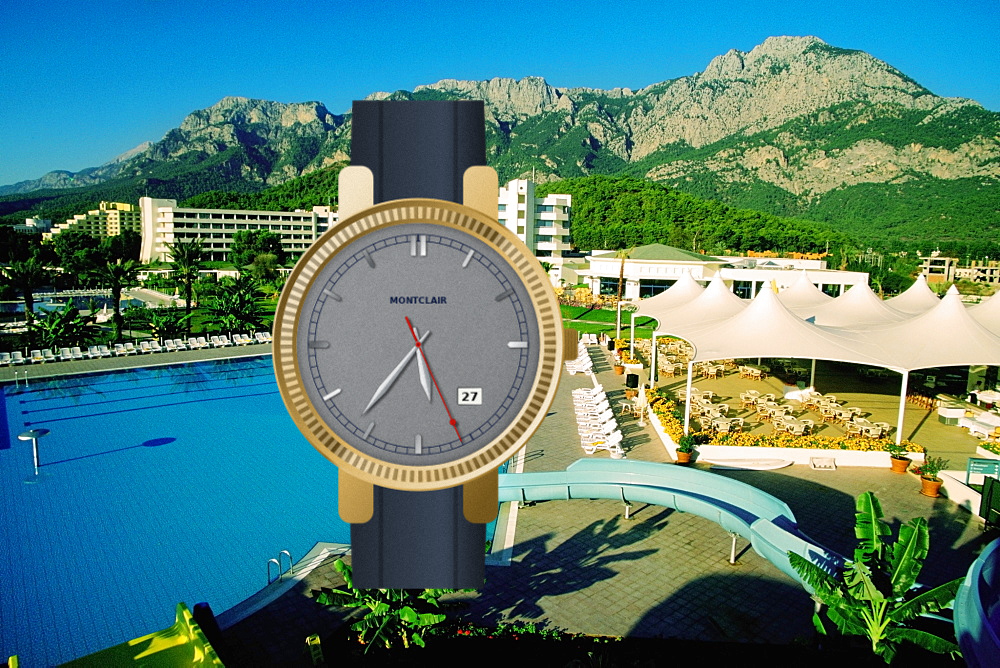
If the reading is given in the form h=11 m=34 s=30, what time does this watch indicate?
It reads h=5 m=36 s=26
